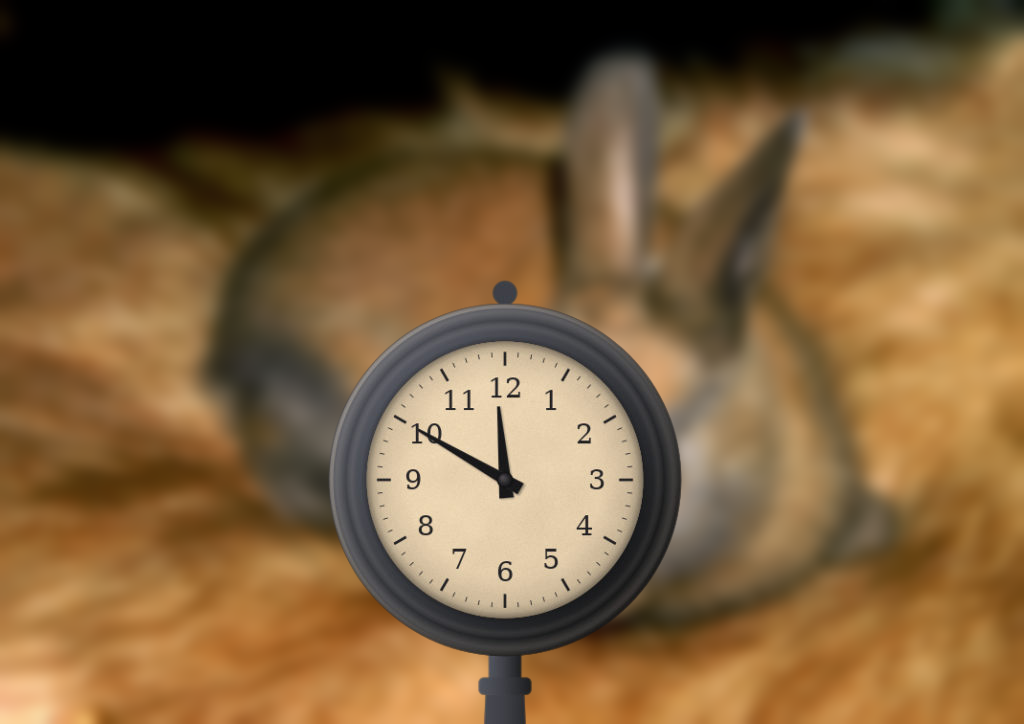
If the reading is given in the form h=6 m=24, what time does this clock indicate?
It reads h=11 m=50
